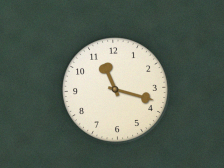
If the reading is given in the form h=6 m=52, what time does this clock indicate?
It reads h=11 m=18
